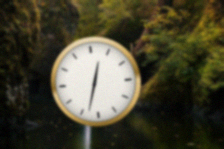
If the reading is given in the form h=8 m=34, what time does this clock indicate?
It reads h=12 m=33
